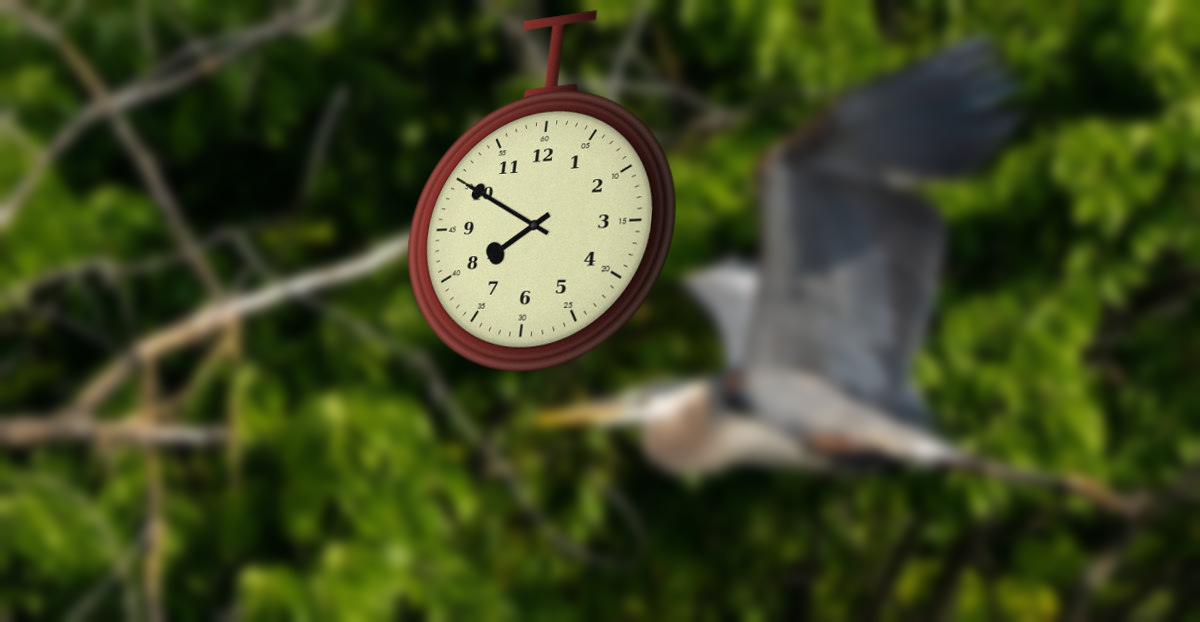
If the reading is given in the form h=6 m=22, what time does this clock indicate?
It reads h=7 m=50
